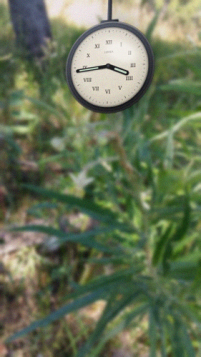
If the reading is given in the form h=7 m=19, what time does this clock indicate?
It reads h=3 m=44
